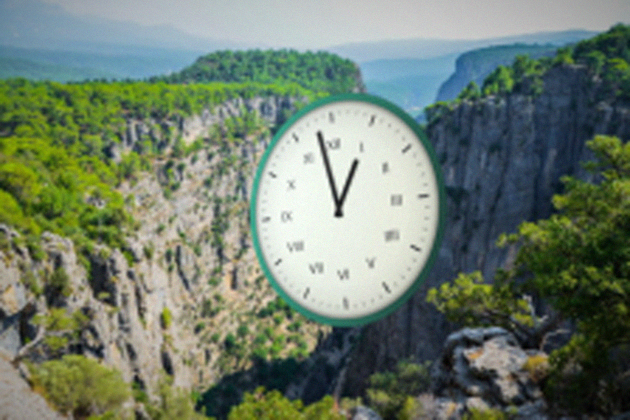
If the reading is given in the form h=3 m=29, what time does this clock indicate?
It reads h=12 m=58
